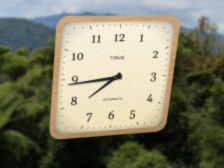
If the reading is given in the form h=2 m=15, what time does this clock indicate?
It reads h=7 m=44
